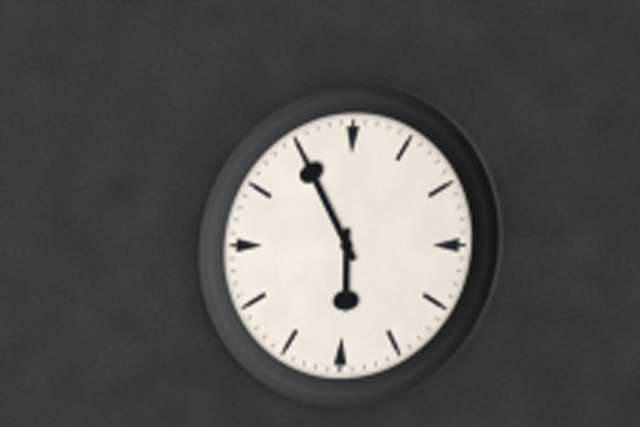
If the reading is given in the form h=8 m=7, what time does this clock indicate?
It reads h=5 m=55
